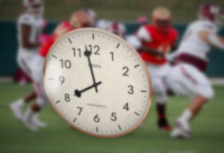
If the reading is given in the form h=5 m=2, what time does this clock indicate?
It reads h=7 m=58
